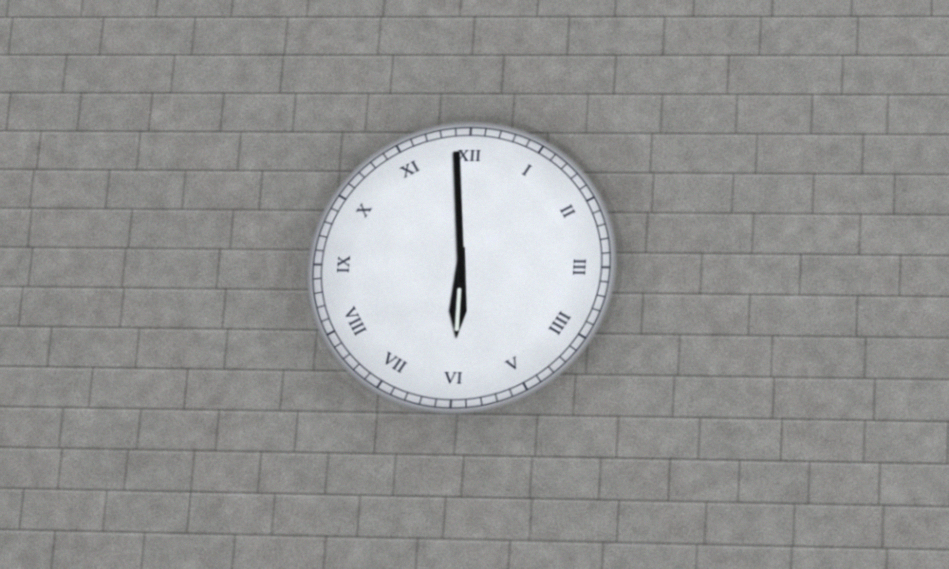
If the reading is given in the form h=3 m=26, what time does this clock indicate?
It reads h=5 m=59
